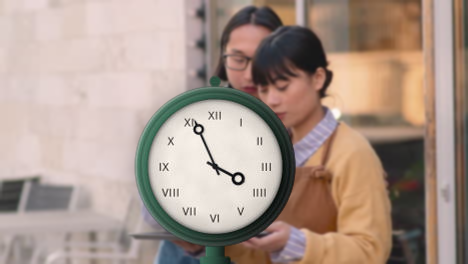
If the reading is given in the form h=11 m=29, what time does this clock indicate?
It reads h=3 m=56
